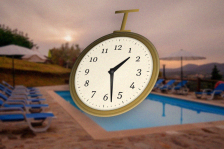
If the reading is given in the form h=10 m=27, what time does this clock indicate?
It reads h=1 m=28
